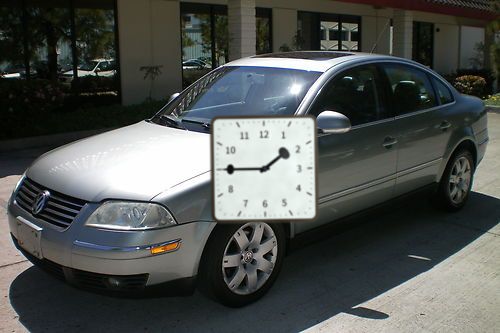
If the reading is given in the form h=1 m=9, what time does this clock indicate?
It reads h=1 m=45
